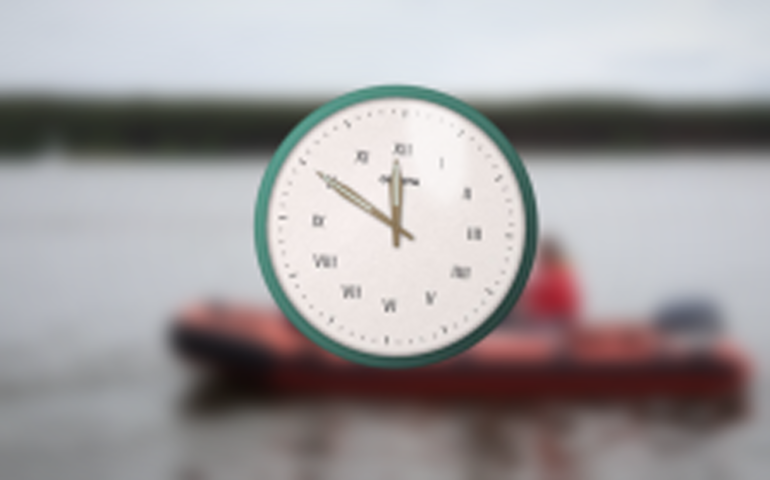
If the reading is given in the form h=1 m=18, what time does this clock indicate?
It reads h=11 m=50
